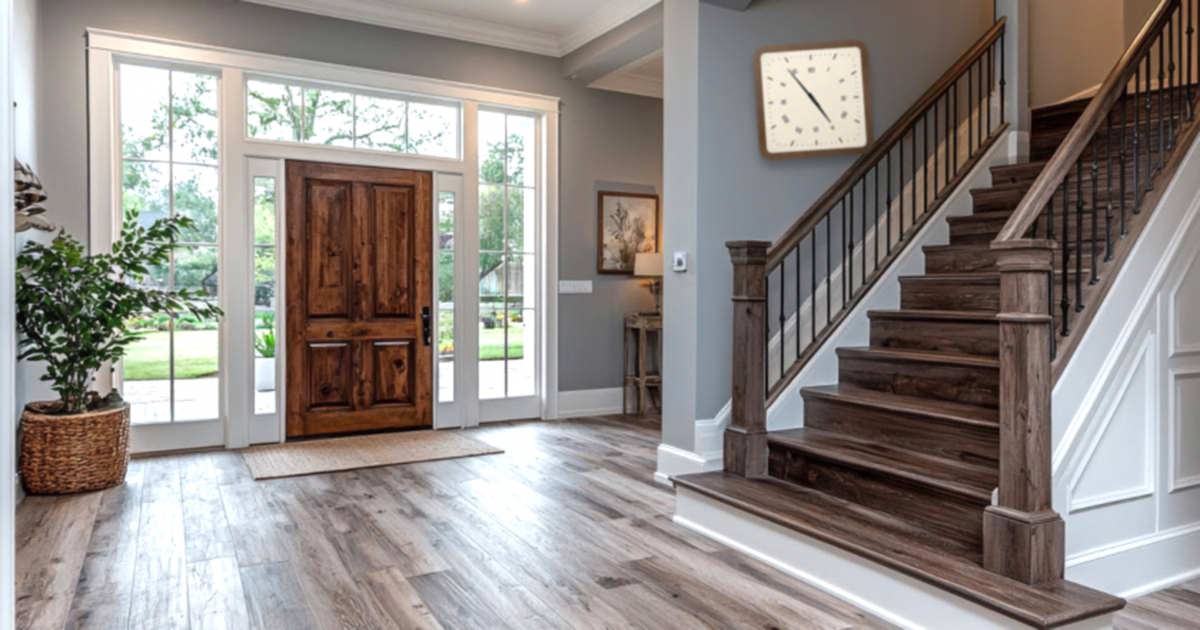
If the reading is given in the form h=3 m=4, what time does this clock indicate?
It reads h=4 m=54
